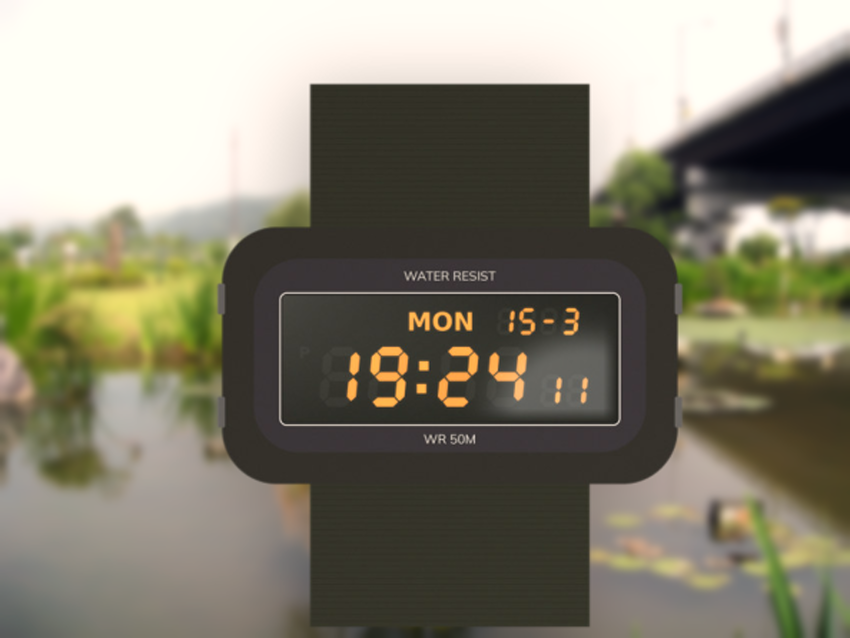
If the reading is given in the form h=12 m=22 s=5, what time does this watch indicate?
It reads h=19 m=24 s=11
